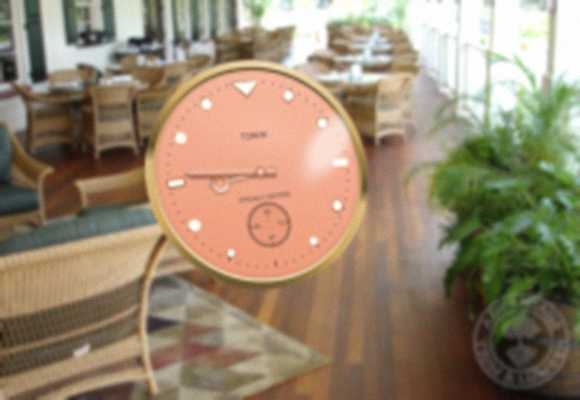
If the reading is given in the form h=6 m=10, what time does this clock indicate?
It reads h=8 m=46
